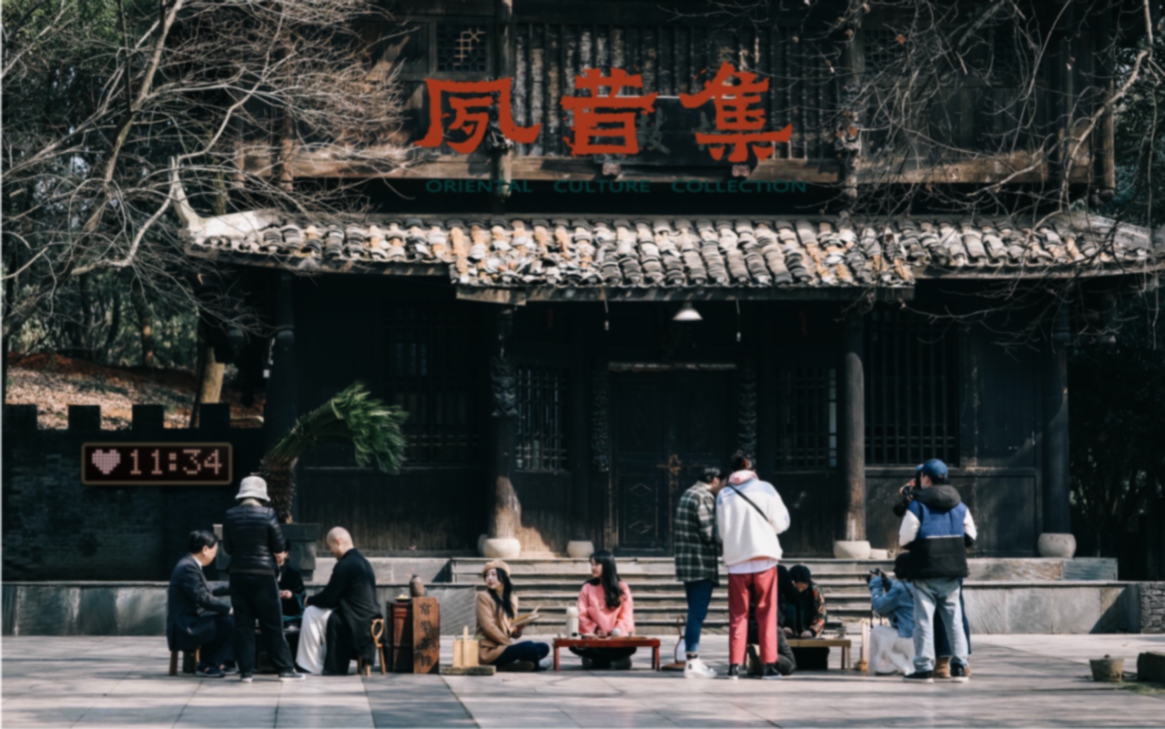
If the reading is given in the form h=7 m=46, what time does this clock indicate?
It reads h=11 m=34
